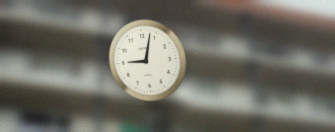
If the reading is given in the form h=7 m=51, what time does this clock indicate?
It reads h=9 m=3
